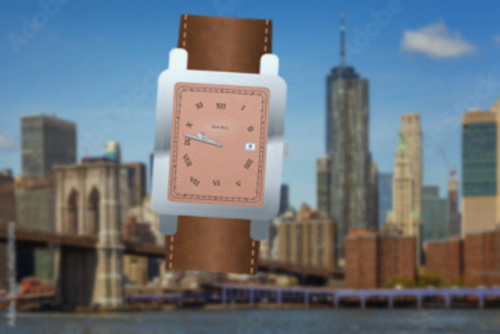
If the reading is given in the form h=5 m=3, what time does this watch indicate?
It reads h=9 m=47
